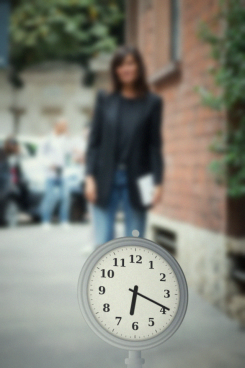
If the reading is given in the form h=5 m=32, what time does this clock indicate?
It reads h=6 m=19
